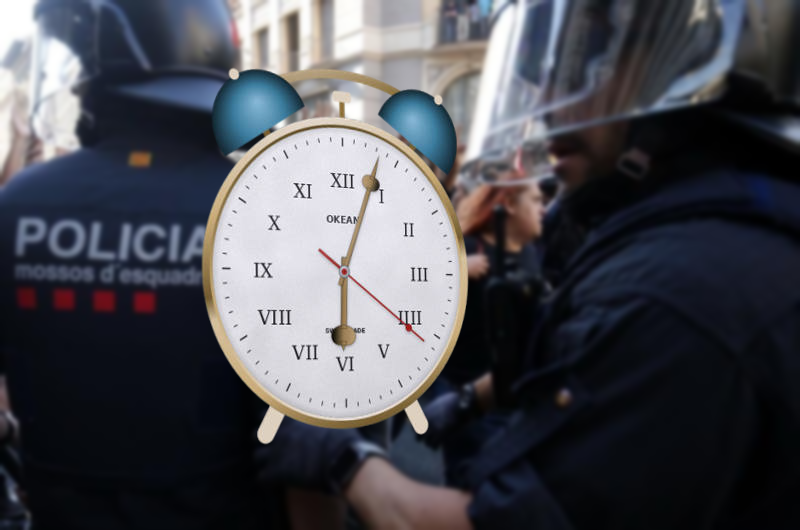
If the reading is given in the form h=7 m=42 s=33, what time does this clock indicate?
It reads h=6 m=3 s=21
